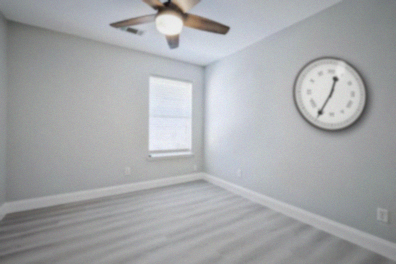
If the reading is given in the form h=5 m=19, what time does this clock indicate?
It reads h=12 m=35
